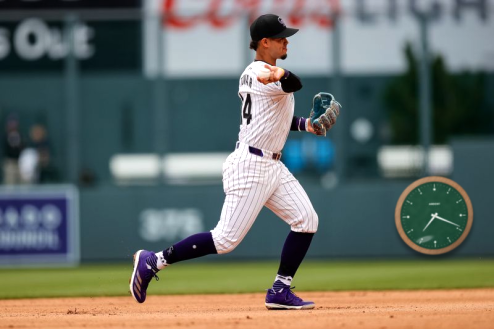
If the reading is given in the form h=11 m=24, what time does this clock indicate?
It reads h=7 m=19
